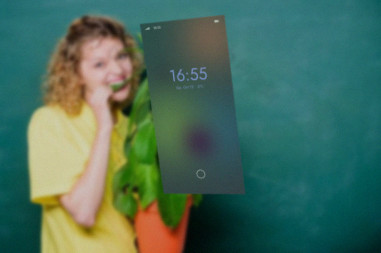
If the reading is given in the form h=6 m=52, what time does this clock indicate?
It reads h=16 m=55
